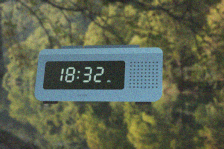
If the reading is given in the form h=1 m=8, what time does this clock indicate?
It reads h=18 m=32
